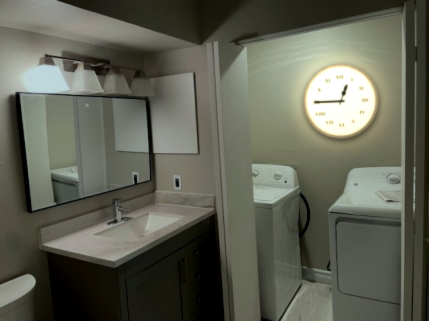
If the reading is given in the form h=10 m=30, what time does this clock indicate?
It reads h=12 m=45
